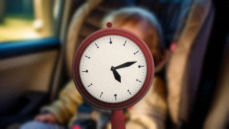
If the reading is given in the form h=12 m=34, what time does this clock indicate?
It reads h=5 m=13
